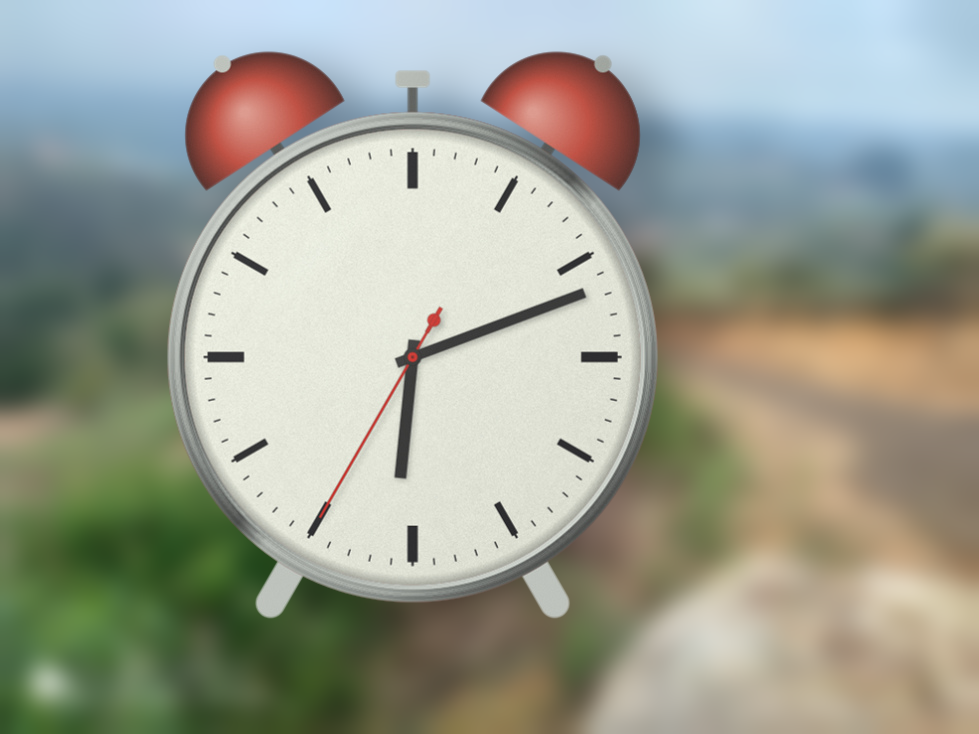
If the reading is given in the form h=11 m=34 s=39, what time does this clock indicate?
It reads h=6 m=11 s=35
